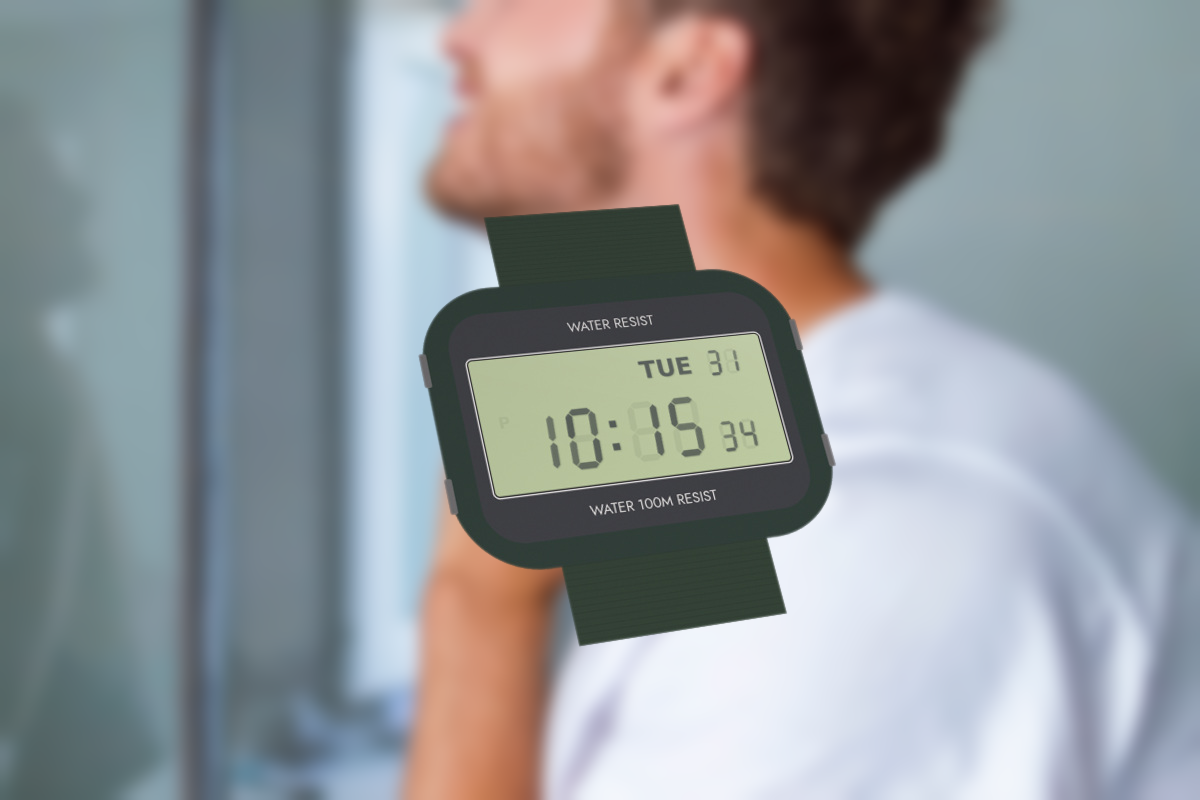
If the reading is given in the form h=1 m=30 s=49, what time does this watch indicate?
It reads h=10 m=15 s=34
